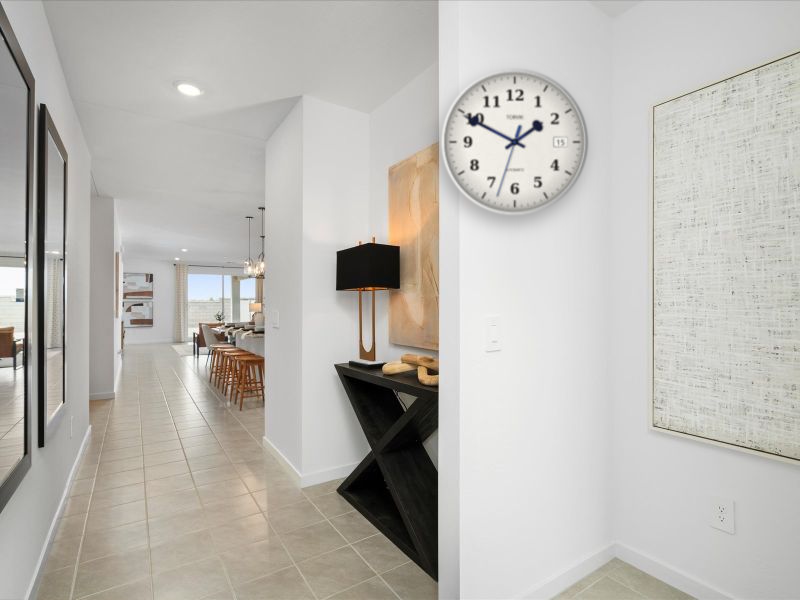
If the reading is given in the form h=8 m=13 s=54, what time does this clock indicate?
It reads h=1 m=49 s=33
